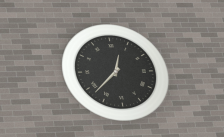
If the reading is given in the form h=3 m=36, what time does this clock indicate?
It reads h=12 m=38
